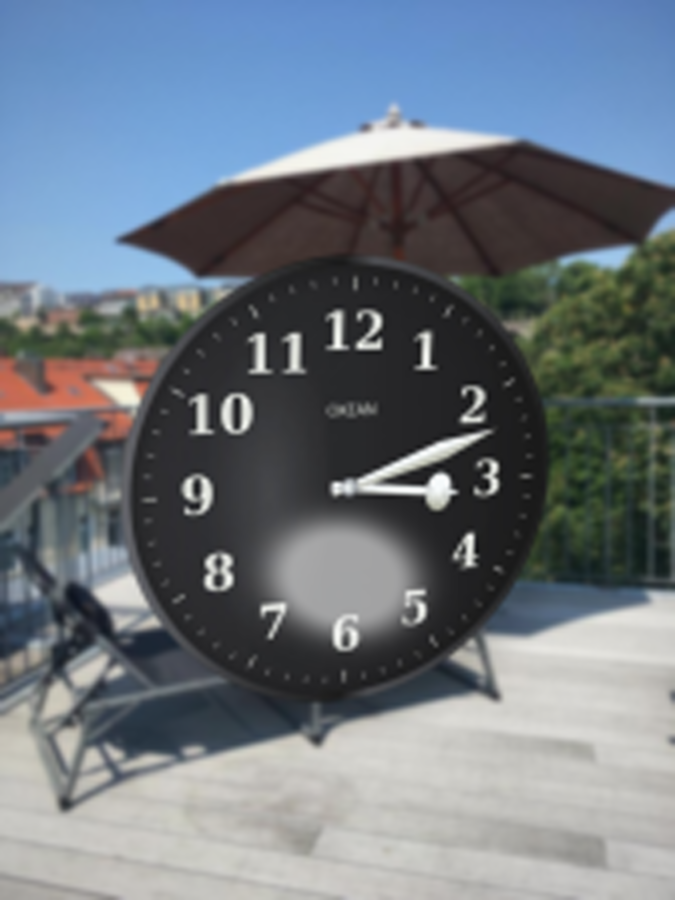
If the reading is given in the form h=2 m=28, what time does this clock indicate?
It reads h=3 m=12
